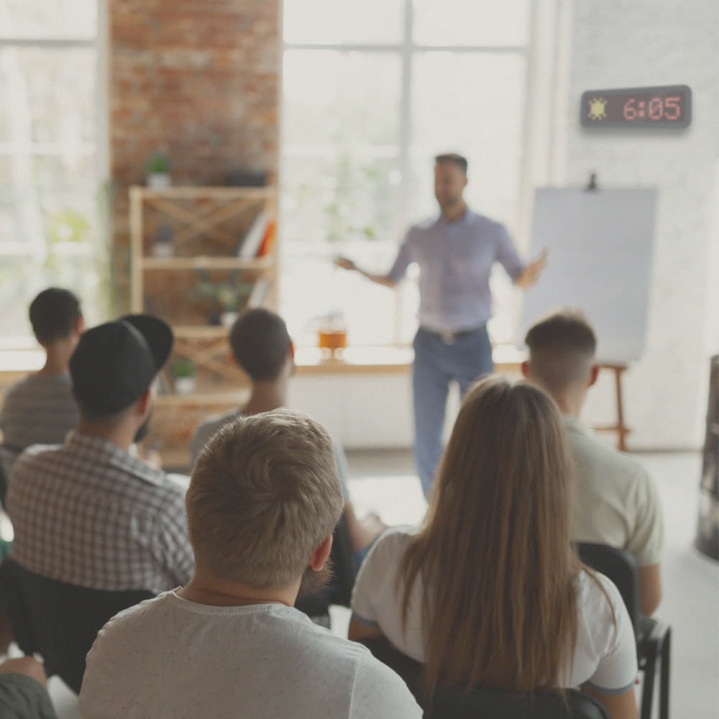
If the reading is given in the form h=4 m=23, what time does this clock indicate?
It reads h=6 m=5
